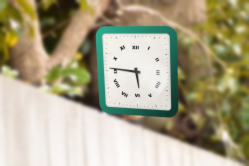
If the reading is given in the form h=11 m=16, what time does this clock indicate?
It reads h=5 m=46
